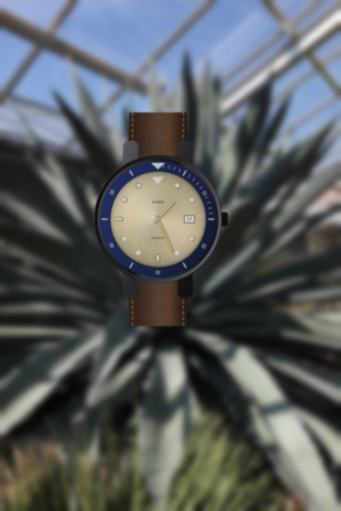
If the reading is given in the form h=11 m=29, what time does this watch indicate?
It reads h=1 m=26
